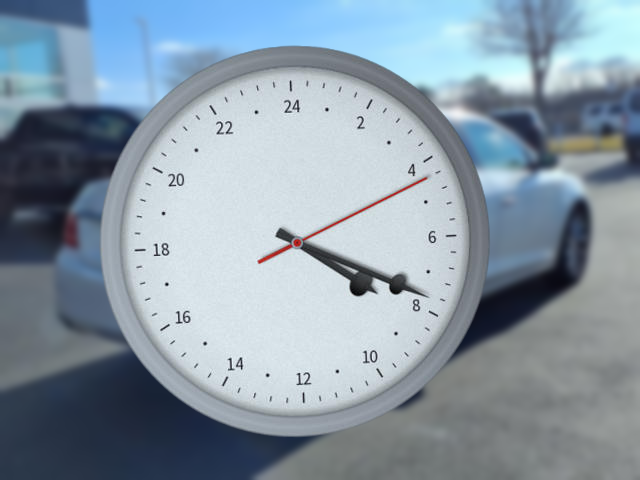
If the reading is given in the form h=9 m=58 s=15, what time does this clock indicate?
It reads h=8 m=19 s=11
